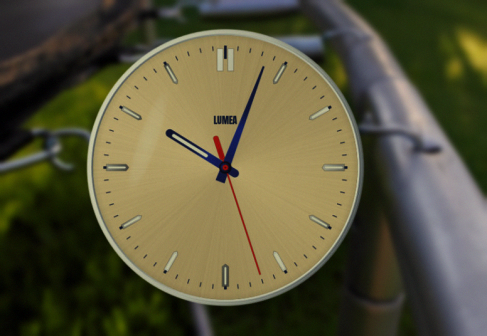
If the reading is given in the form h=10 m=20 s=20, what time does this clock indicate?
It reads h=10 m=3 s=27
